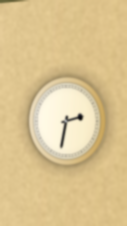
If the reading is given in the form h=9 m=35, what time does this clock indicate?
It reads h=2 m=32
